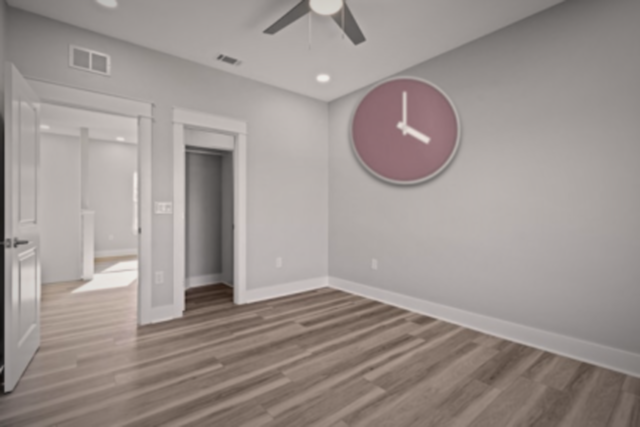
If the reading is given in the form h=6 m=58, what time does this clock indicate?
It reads h=4 m=0
